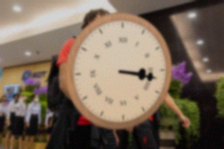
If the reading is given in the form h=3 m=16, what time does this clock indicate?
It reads h=3 m=17
